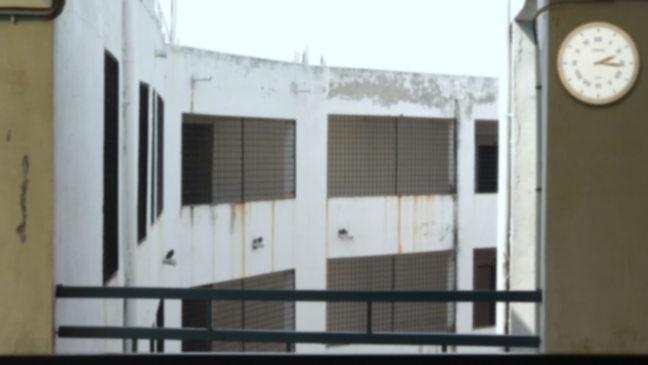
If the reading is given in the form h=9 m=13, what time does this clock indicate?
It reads h=2 m=16
